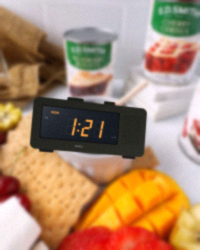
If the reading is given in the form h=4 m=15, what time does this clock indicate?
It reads h=1 m=21
